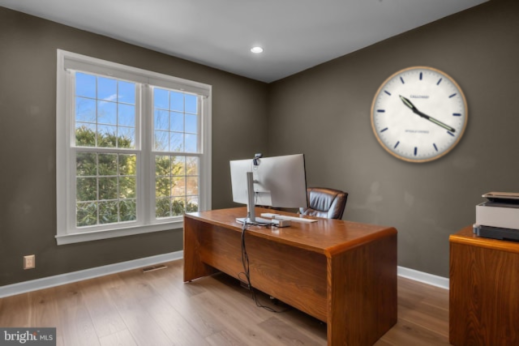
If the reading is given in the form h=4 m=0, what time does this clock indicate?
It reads h=10 m=19
